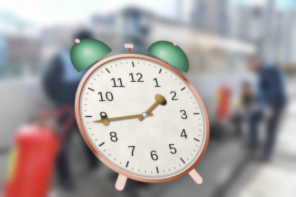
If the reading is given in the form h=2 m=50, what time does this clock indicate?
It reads h=1 m=44
